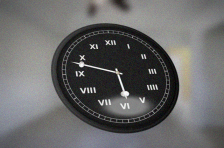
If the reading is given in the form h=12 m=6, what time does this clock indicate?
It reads h=5 m=48
